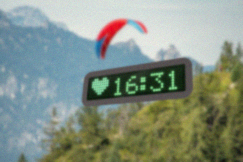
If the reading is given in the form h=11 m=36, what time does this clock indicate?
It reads h=16 m=31
